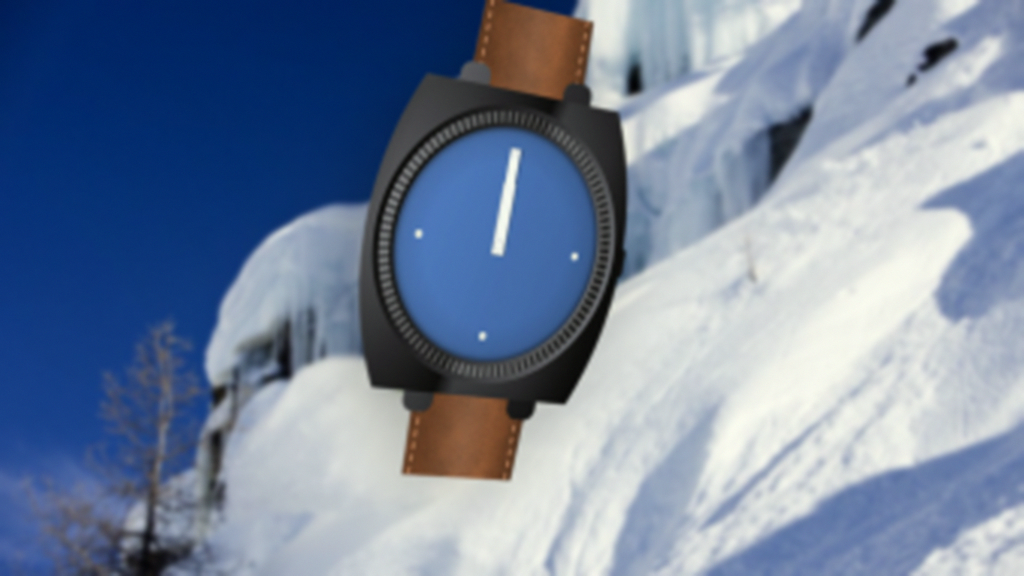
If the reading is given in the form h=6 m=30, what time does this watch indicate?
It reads h=12 m=0
